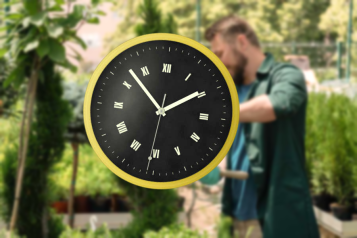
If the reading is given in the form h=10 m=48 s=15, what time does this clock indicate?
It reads h=1 m=52 s=31
